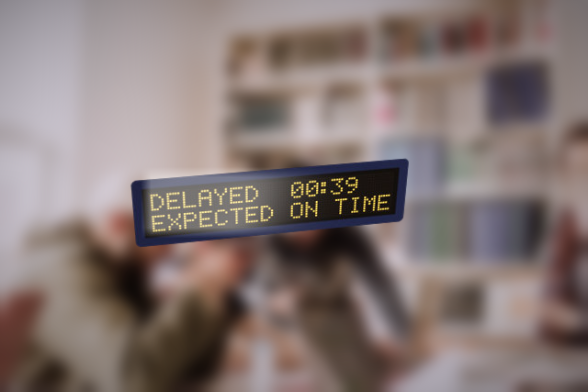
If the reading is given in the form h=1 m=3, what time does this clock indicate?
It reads h=0 m=39
